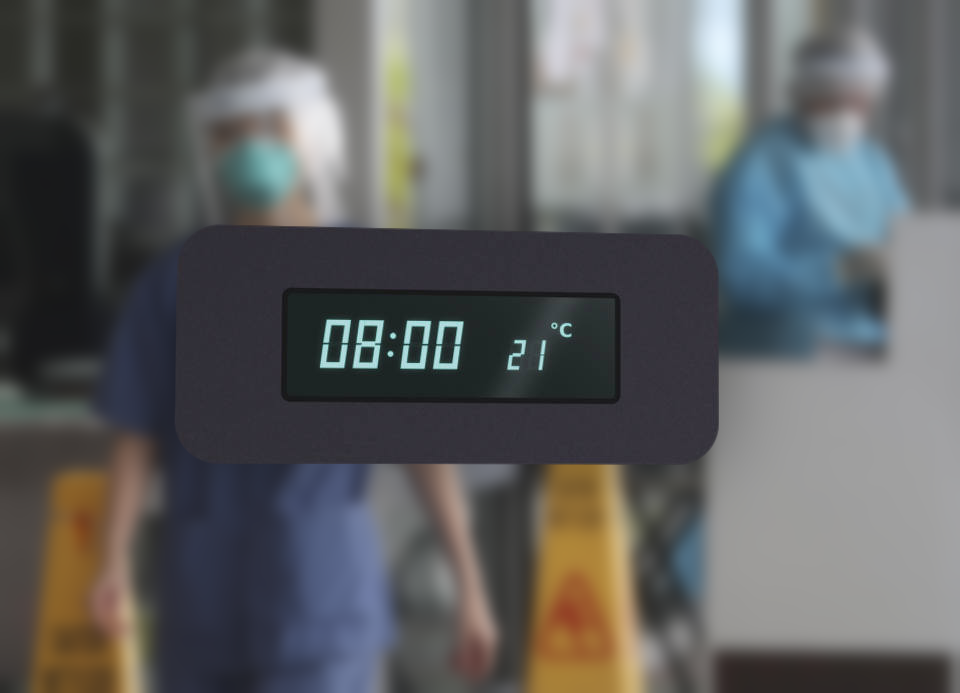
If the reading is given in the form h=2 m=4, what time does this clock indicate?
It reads h=8 m=0
